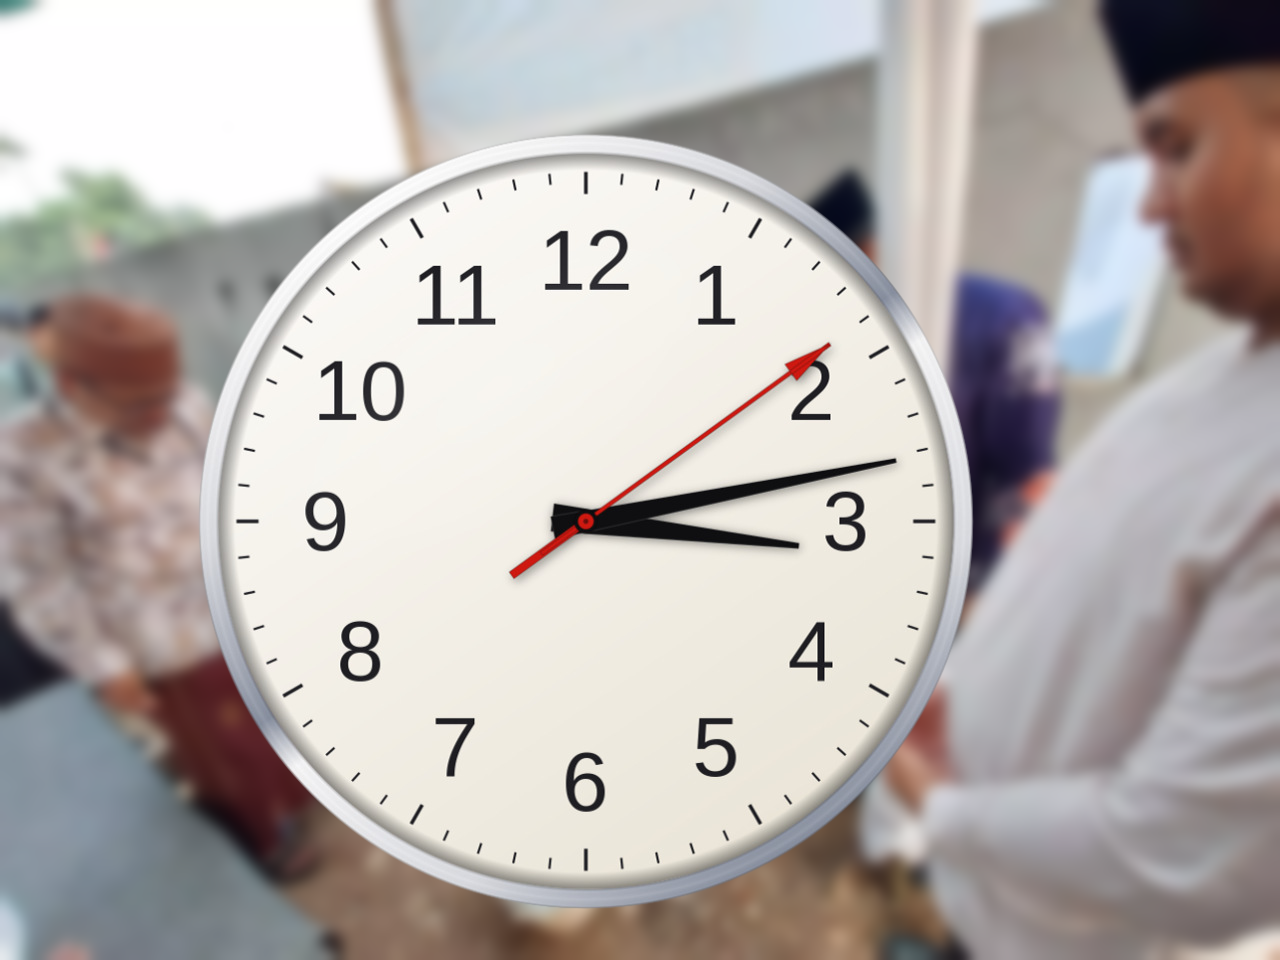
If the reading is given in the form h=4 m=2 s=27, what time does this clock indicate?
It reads h=3 m=13 s=9
